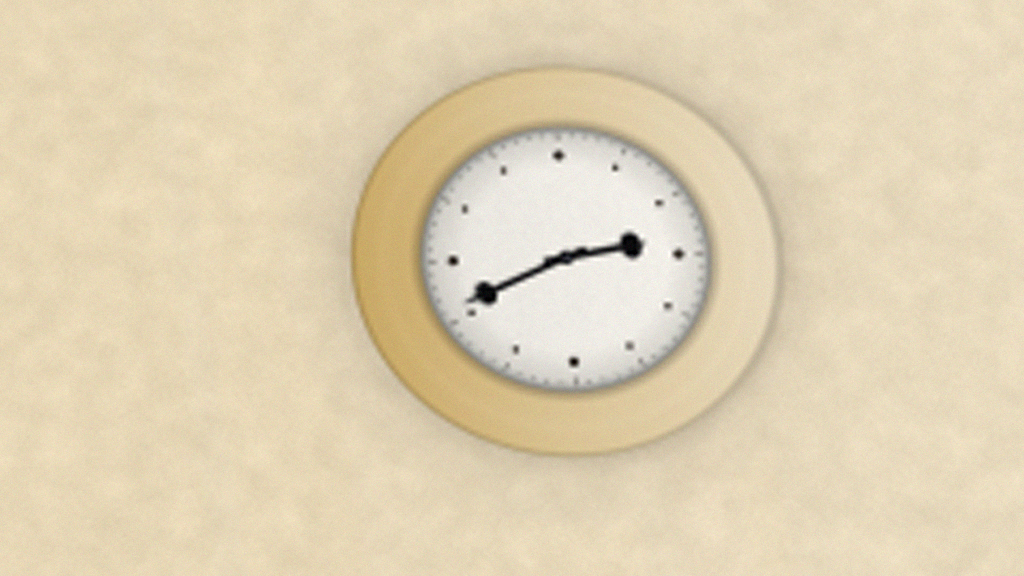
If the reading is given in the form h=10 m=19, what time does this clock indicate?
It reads h=2 m=41
